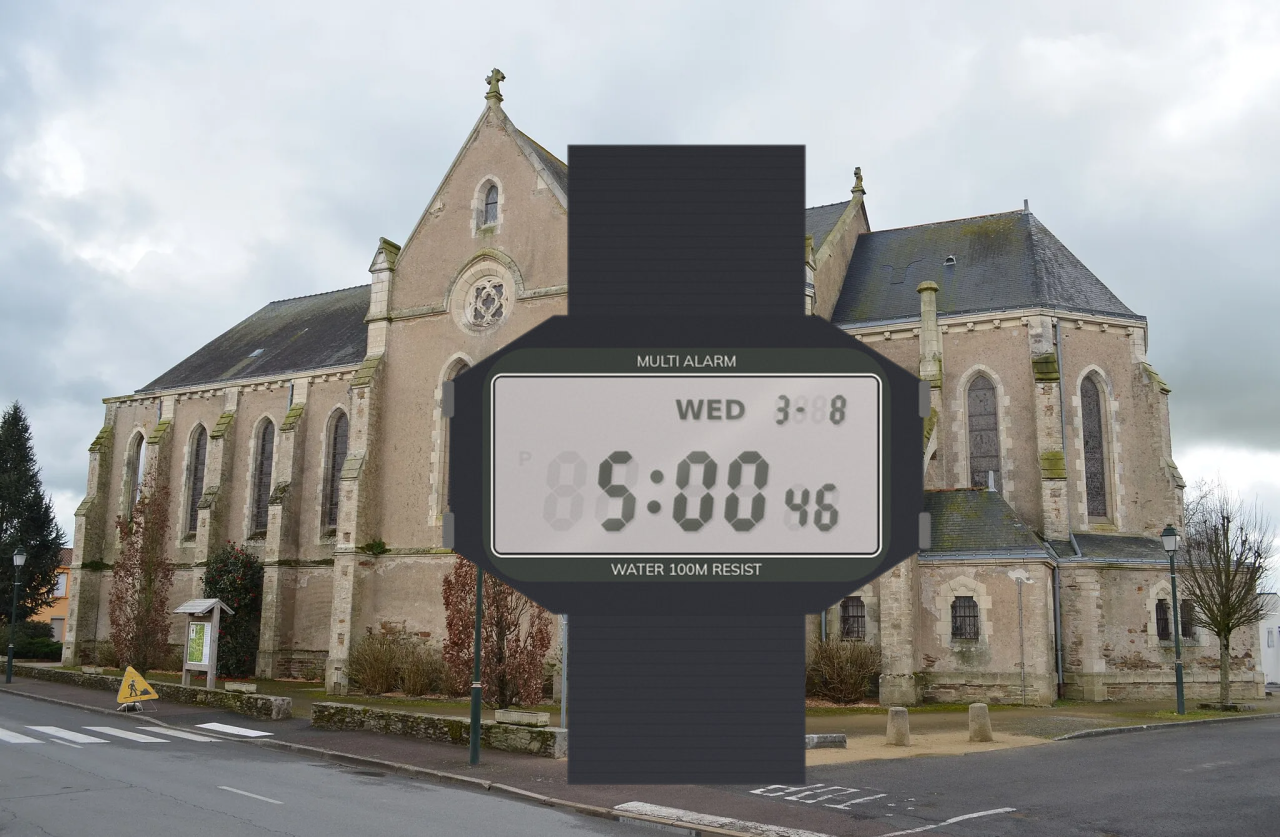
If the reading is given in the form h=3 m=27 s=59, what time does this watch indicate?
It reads h=5 m=0 s=46
